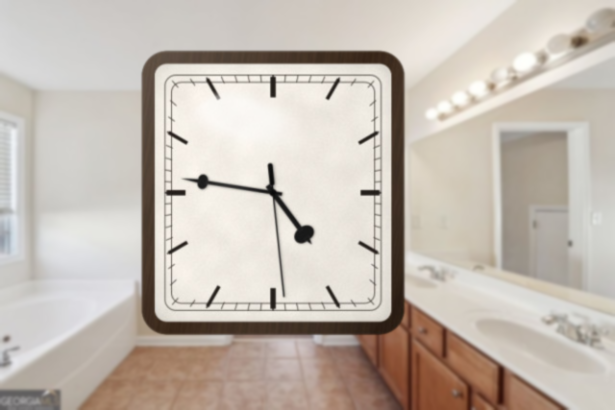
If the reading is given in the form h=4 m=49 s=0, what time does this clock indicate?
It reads h=4 m=46 s=29
